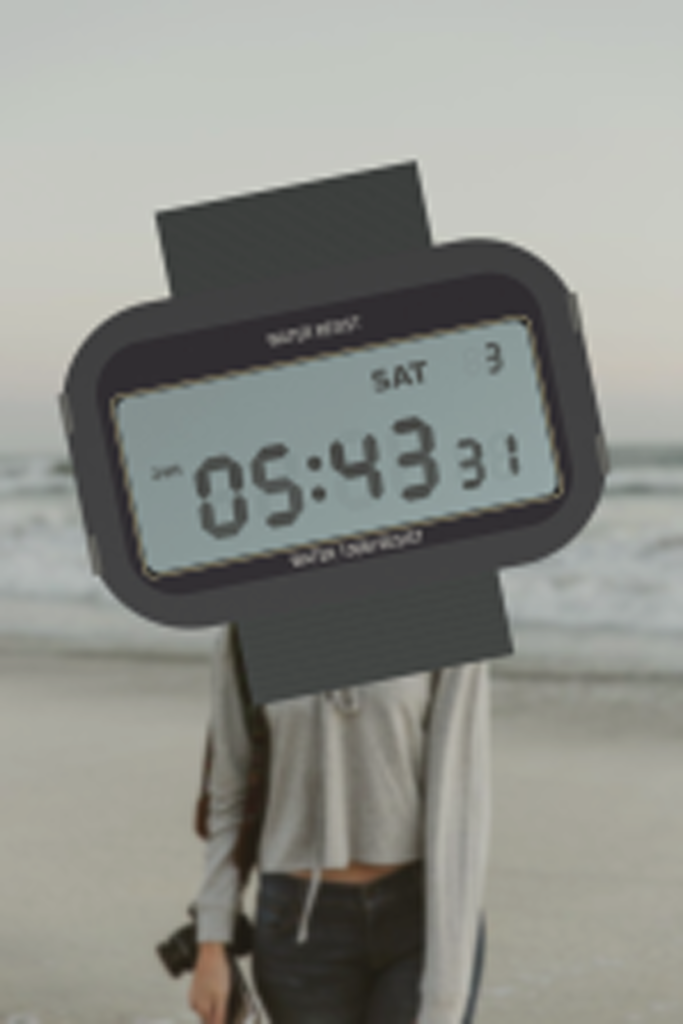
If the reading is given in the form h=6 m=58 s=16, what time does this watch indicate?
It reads h=5 m=43 s=31
